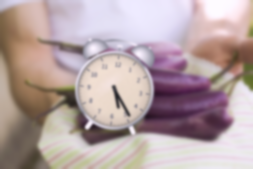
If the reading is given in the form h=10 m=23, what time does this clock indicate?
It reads h=5 m=24
